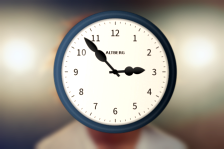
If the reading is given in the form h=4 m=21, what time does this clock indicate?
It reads h=2 m=53
